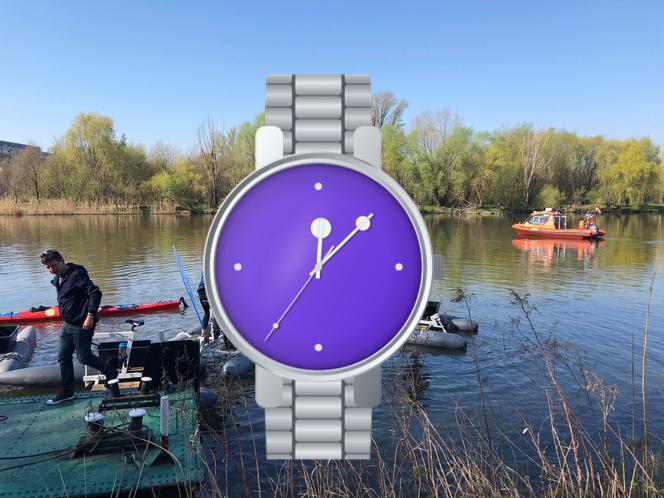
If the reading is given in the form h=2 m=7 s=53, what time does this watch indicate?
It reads h=12 m=7 s=36
